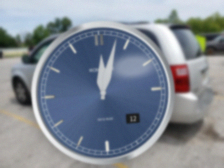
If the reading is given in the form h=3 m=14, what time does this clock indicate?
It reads h=12 m=3
